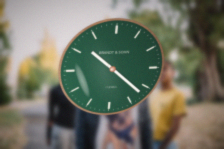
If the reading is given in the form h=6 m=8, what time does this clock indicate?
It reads h=10 m=22
